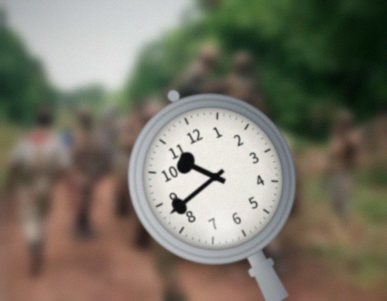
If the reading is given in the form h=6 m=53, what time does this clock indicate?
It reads h=10 m=43
